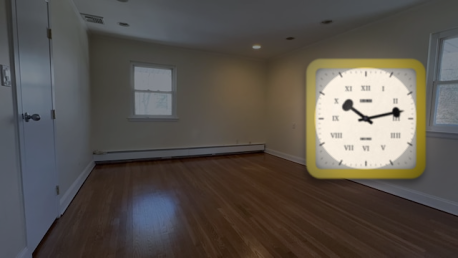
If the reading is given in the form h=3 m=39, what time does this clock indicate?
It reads h=10 m=13
